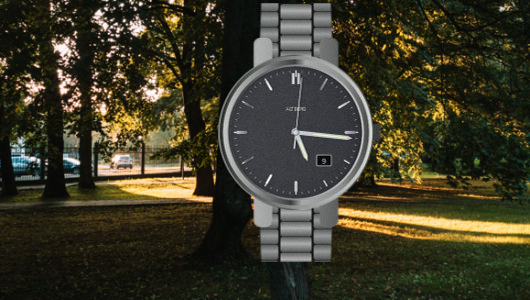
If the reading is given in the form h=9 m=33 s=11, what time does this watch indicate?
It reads h=5 m=16 s=1
